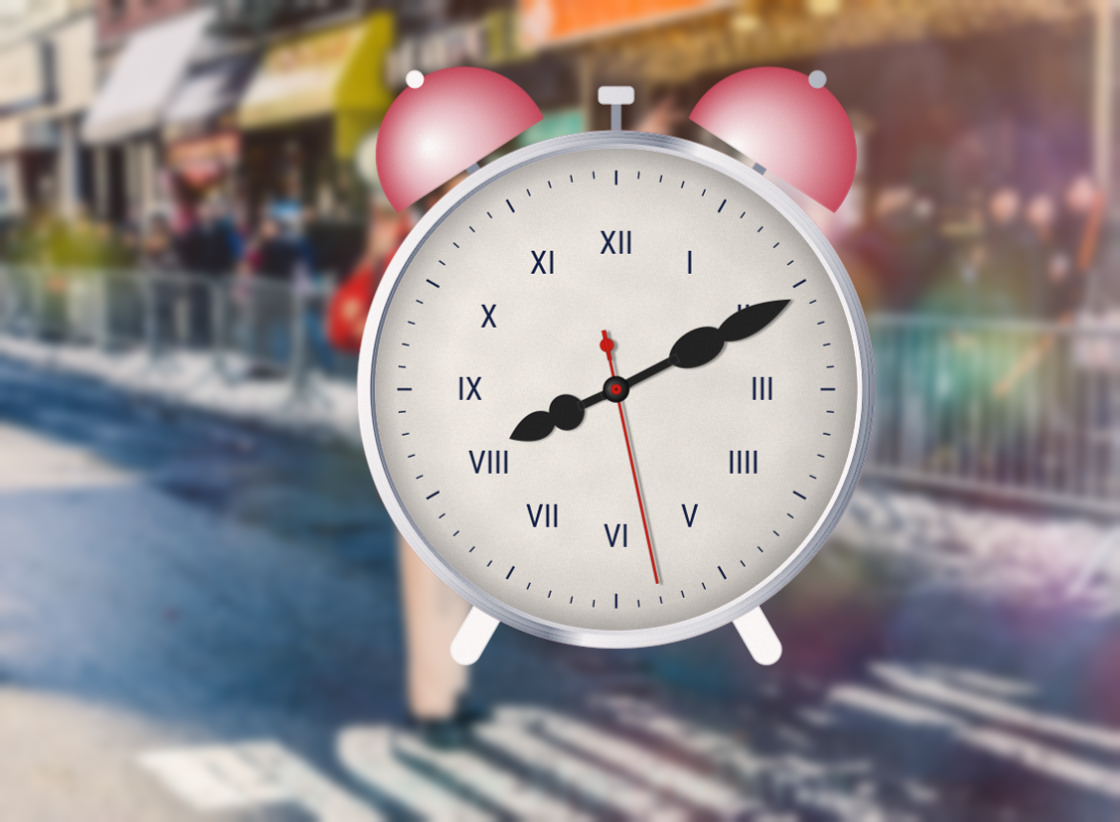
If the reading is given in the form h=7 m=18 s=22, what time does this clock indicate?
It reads h=8 m=10 s=28
